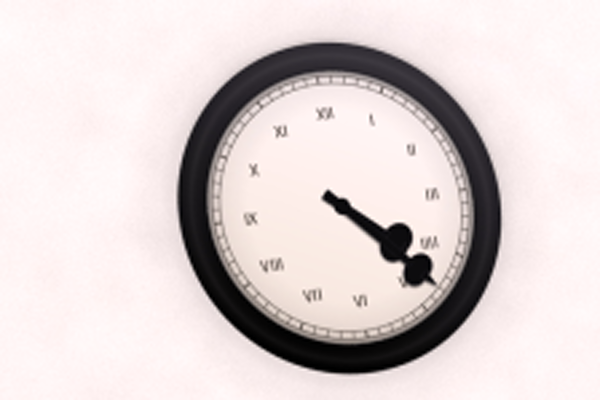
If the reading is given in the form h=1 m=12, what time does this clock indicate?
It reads h=4 m=23
